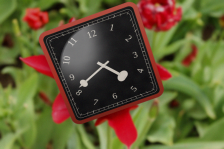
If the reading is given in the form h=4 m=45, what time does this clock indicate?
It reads h=4 m=41
